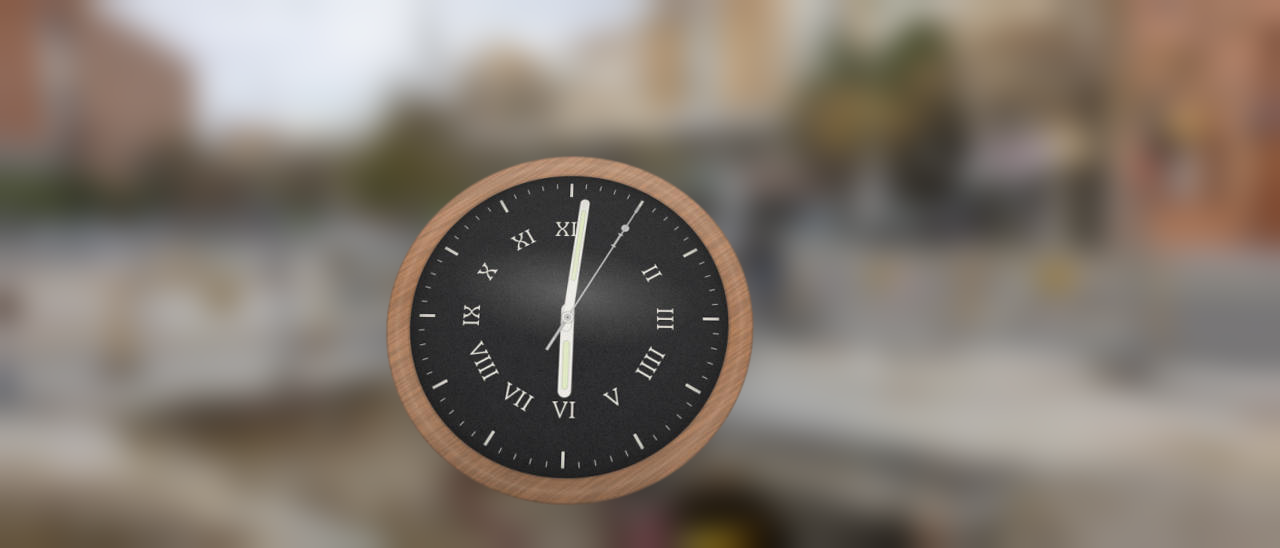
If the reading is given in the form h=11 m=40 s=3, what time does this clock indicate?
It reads h=6 m=1 s=5
